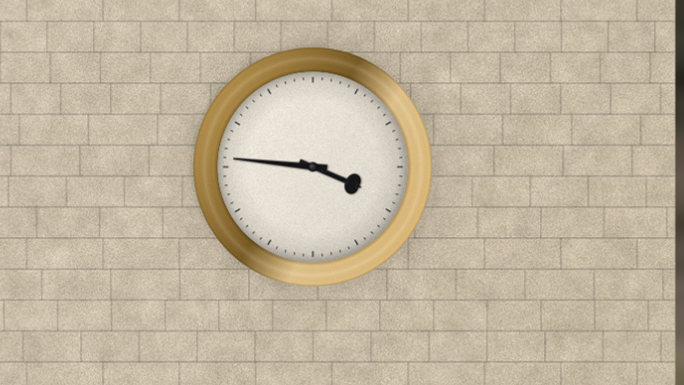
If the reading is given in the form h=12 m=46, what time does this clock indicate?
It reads h=3 m=46
